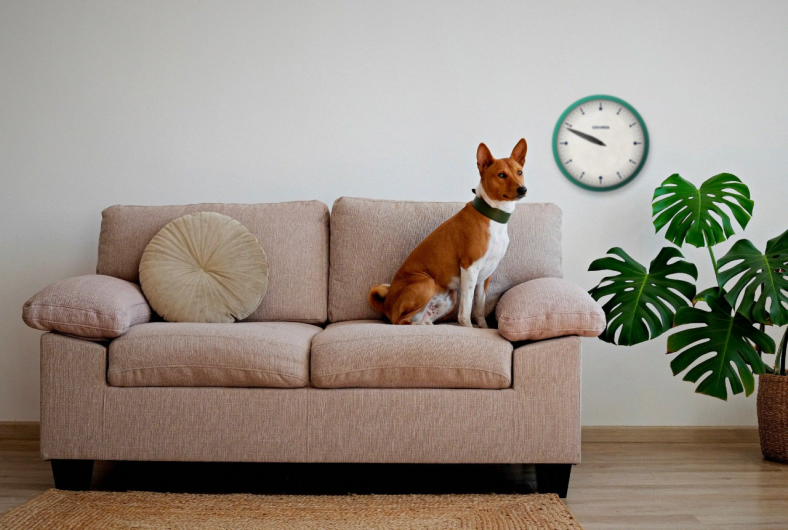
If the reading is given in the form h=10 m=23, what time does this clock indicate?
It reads h=9 m=49
